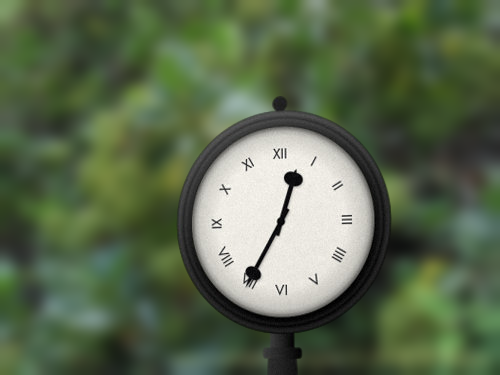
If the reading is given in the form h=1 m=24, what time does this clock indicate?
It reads h=12 m=35
